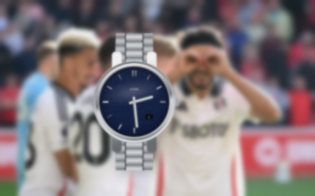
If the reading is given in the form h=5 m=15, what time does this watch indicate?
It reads h=2 m=29
